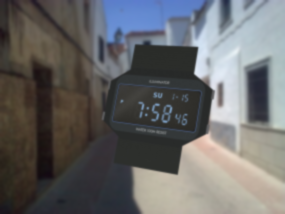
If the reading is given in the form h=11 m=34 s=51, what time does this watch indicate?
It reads h=7 m=58 s=46
